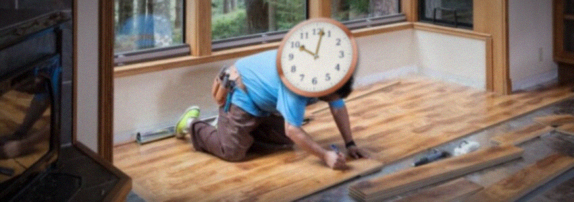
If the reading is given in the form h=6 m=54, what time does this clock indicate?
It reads h=10 m=2
